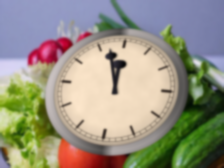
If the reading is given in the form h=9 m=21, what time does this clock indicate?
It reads h=11 m=57
